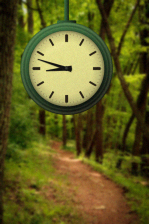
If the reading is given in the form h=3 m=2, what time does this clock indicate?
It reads h=8 m=48
